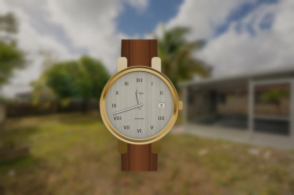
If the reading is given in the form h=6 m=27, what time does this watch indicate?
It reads h=11 m=42
